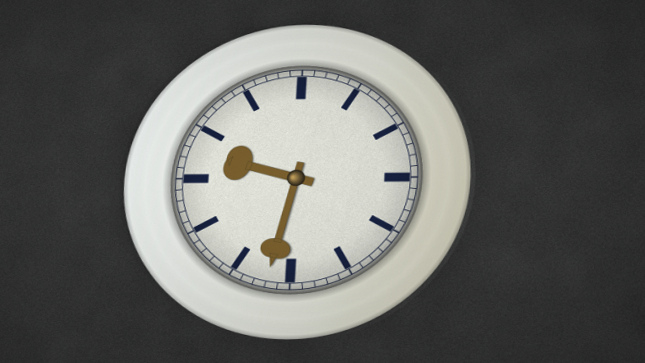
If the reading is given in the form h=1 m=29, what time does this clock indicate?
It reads h=9 m=32
